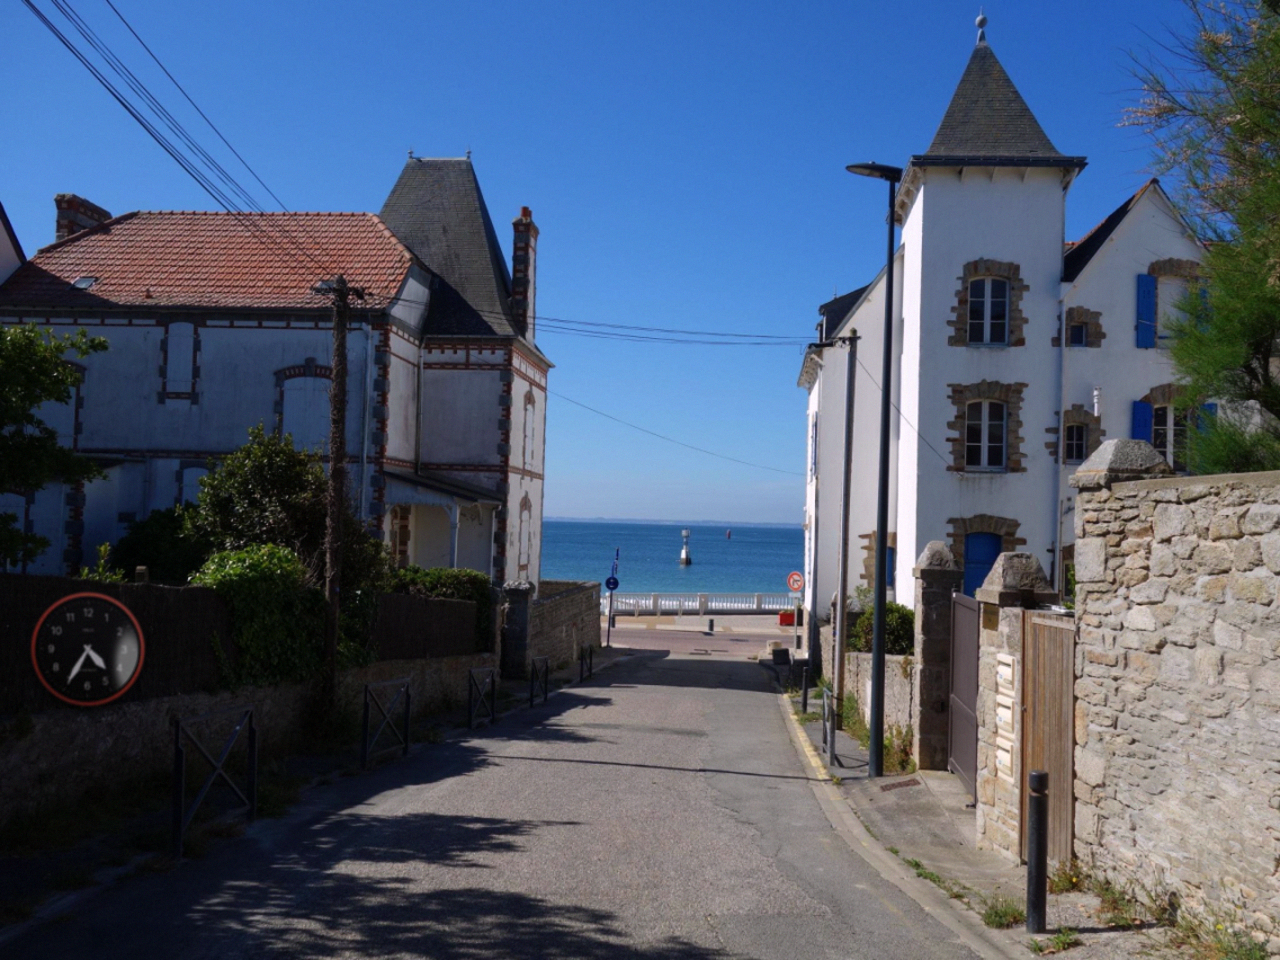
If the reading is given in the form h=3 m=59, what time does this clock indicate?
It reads h=4 m=35
